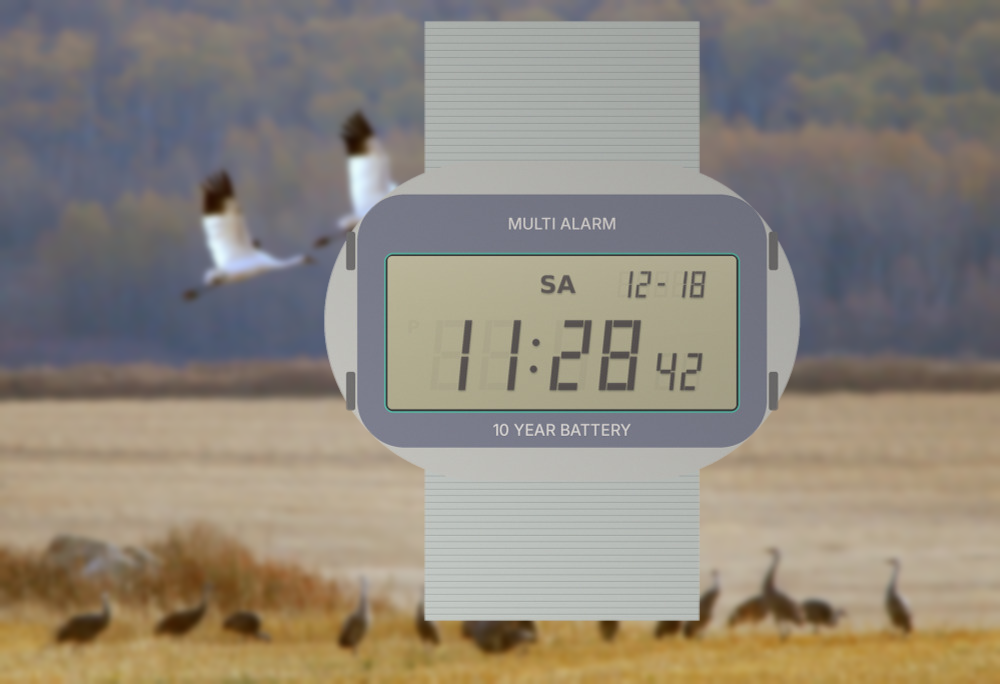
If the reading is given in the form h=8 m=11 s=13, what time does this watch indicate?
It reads h=11 m=28 s=42
